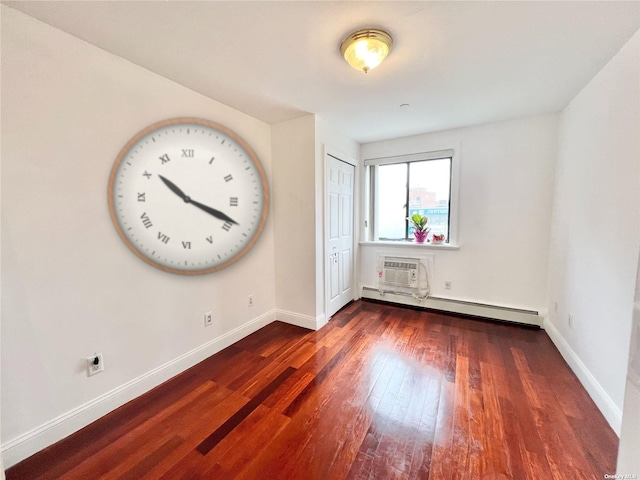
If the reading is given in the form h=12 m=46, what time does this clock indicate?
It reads h=10 m=19
